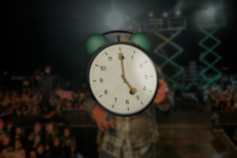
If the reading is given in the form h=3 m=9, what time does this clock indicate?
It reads h=5 m=0
